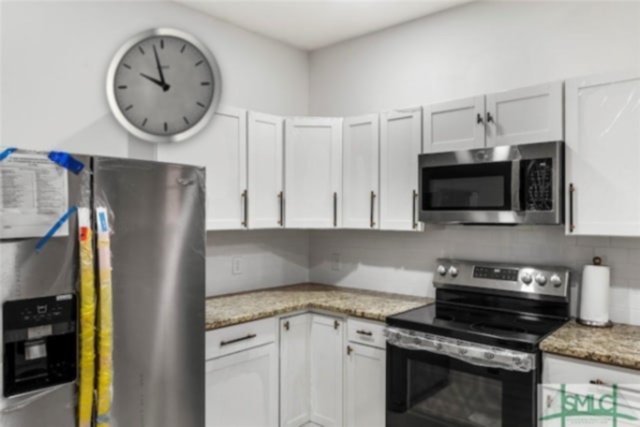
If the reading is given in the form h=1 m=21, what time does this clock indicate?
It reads h=9 m=58
